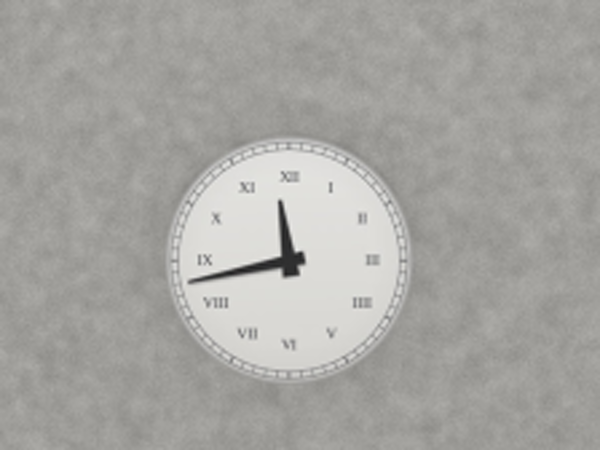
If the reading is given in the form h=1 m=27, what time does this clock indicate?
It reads h=11 m=43
